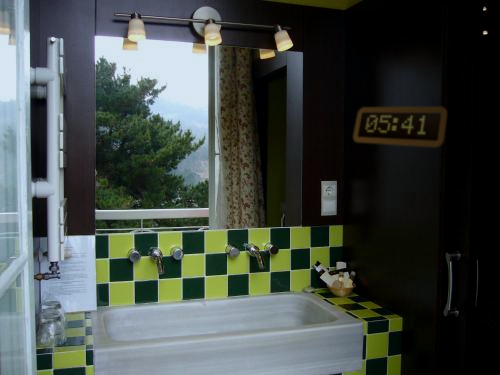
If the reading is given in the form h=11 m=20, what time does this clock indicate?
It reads h=5 m=41
